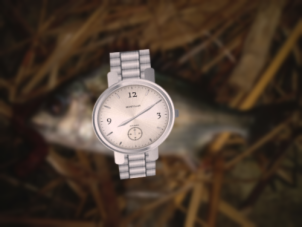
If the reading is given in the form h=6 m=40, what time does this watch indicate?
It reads h=8 m=10
